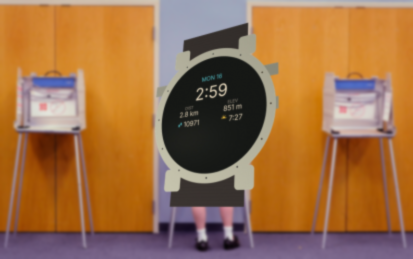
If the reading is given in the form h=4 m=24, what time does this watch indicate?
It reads h=2 m=59
